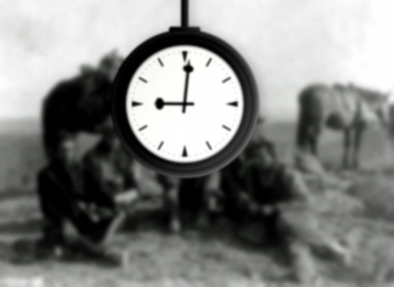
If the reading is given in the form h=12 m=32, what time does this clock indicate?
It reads h=9 m=1
